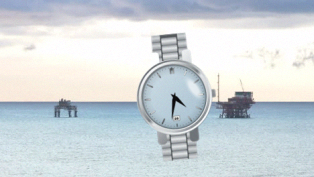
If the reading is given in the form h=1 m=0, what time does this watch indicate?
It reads h=4 m=32
